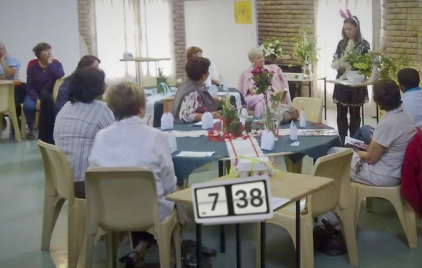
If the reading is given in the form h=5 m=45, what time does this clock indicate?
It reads h=7 m=38
